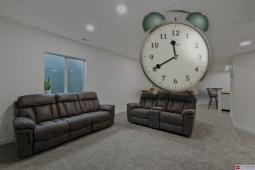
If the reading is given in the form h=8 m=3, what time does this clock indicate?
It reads h=11 m=40
